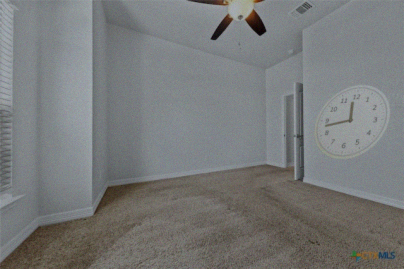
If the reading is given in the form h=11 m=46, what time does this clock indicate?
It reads h=11 m=43
